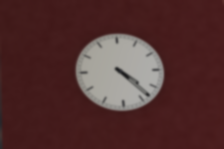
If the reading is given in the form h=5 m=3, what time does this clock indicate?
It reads h=4 m=23
